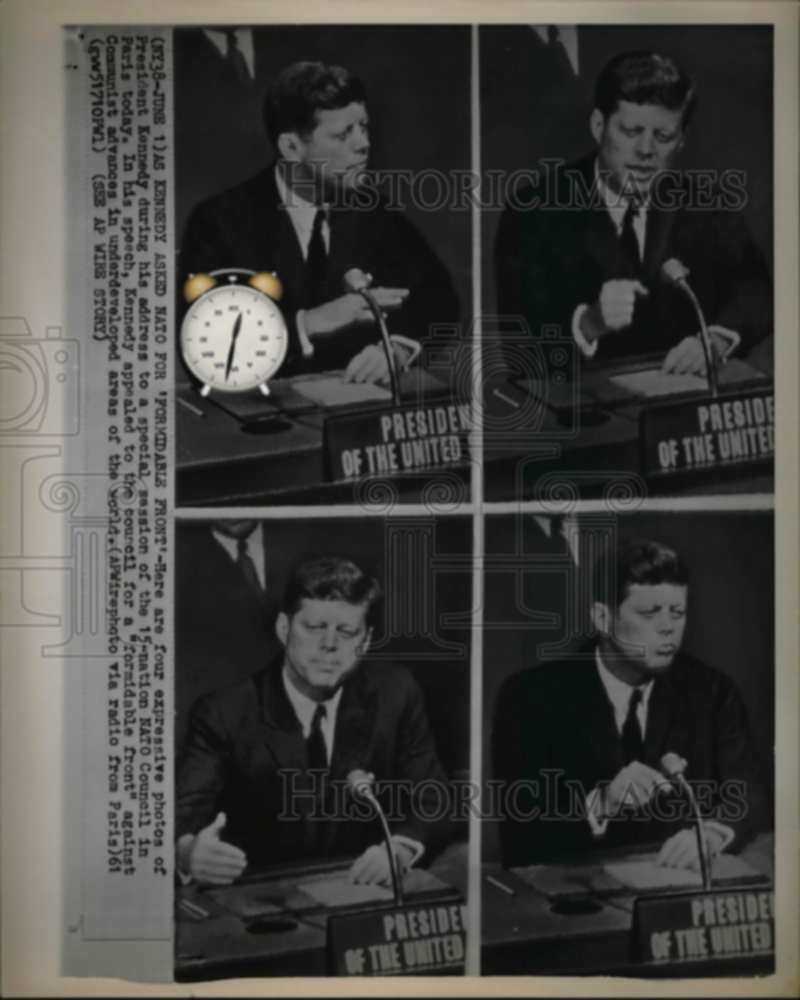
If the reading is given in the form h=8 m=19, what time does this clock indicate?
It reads h=12 m=32
